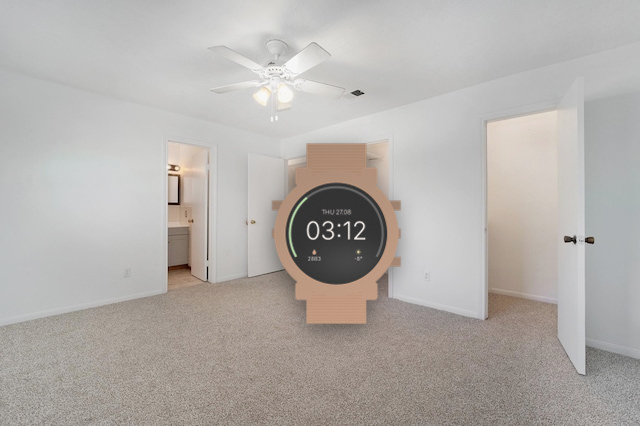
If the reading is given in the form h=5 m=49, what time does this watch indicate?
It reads h=3 m=12
